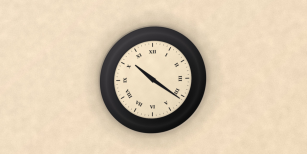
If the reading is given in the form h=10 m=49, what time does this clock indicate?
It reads h=10 m=21
